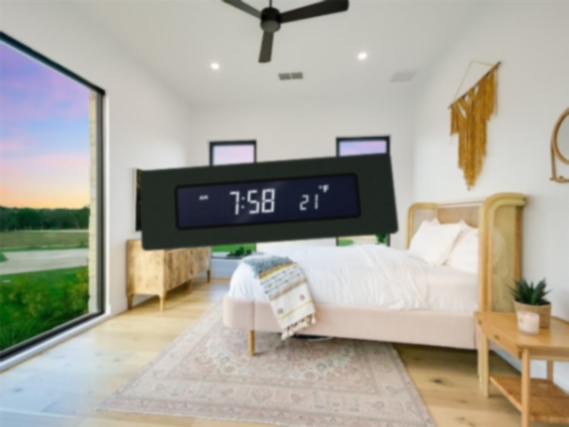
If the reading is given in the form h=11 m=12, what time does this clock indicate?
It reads h=7 m=58
